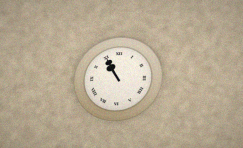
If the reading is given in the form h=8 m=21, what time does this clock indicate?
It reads h=10 m=55
